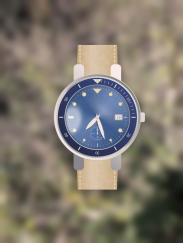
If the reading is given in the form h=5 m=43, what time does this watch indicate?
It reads h=7 m=27
